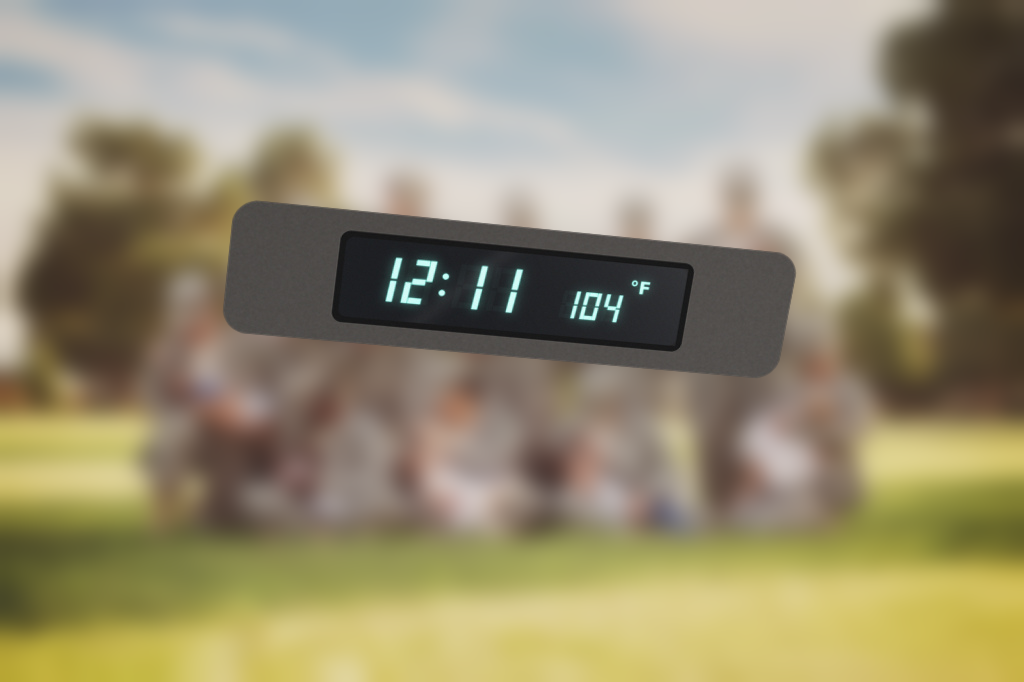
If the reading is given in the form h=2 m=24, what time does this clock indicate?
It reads h=12 m=11
